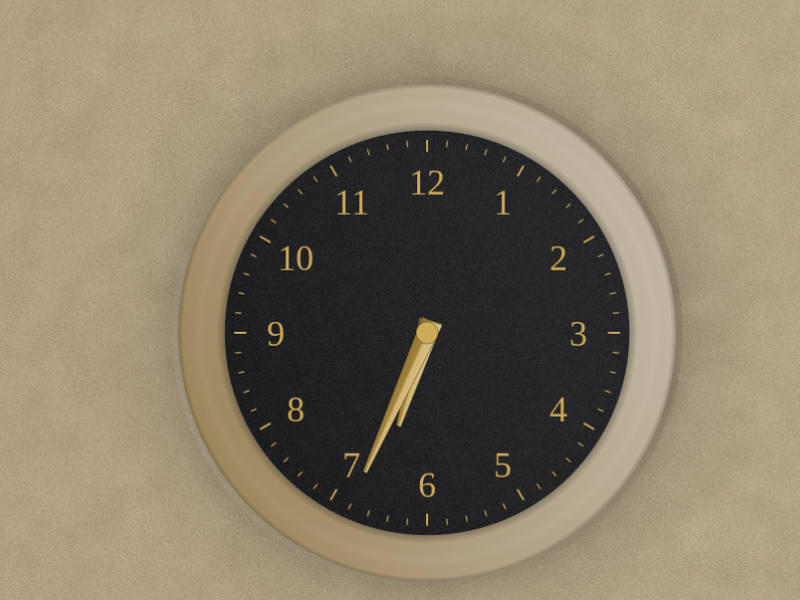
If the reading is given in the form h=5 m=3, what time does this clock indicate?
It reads h=6 m=34
